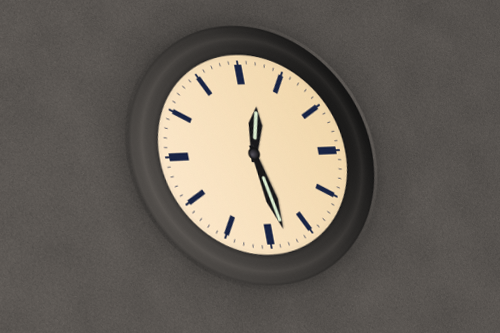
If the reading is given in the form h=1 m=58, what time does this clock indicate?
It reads h=12 m=28
